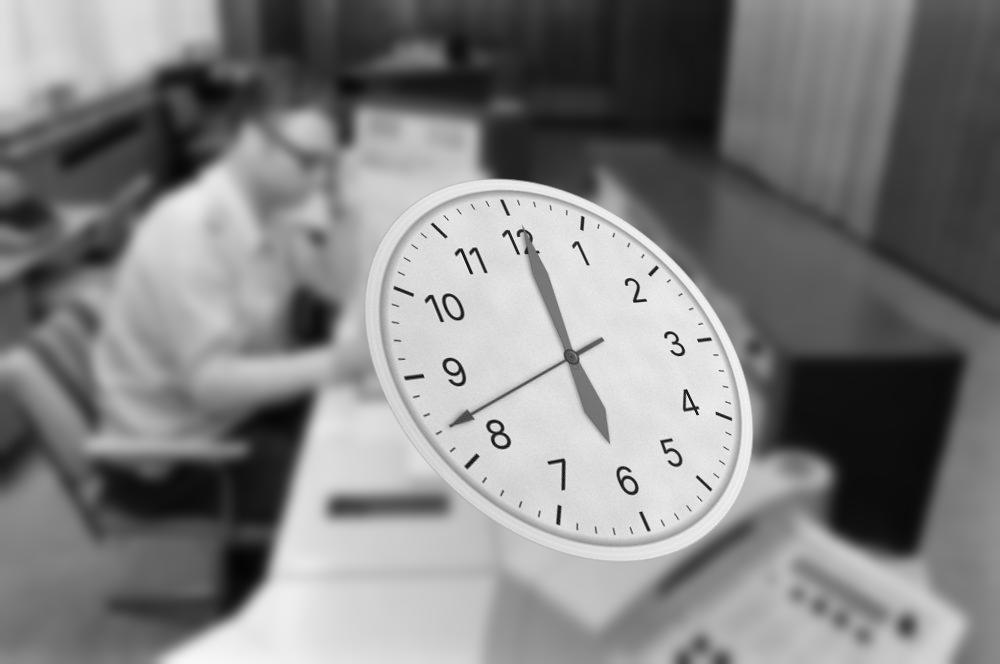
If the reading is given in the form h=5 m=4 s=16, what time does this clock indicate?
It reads h=6 m=0 s=42
